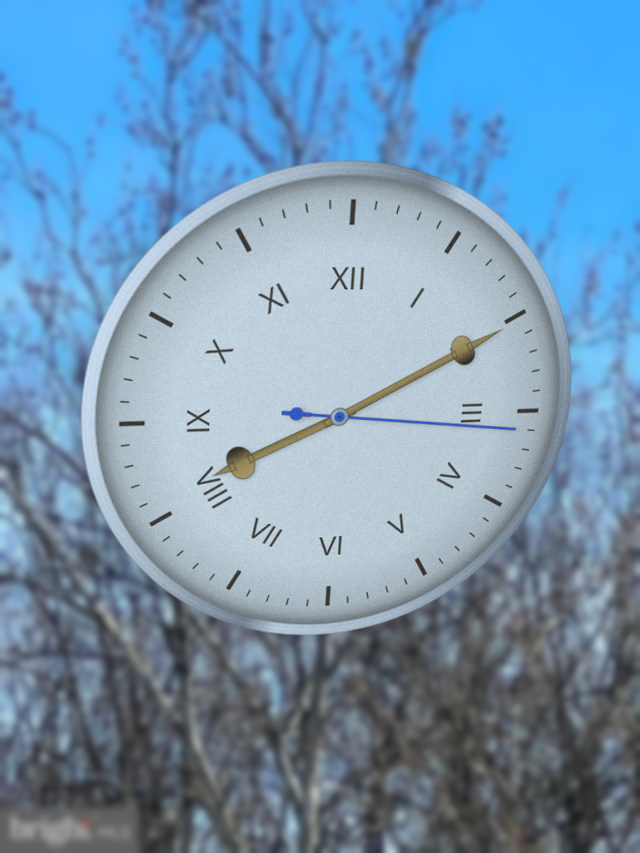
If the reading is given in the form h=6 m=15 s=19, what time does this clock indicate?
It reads h=8 m=10 s=16
